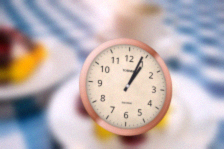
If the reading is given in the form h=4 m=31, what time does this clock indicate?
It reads h=1 m=4
